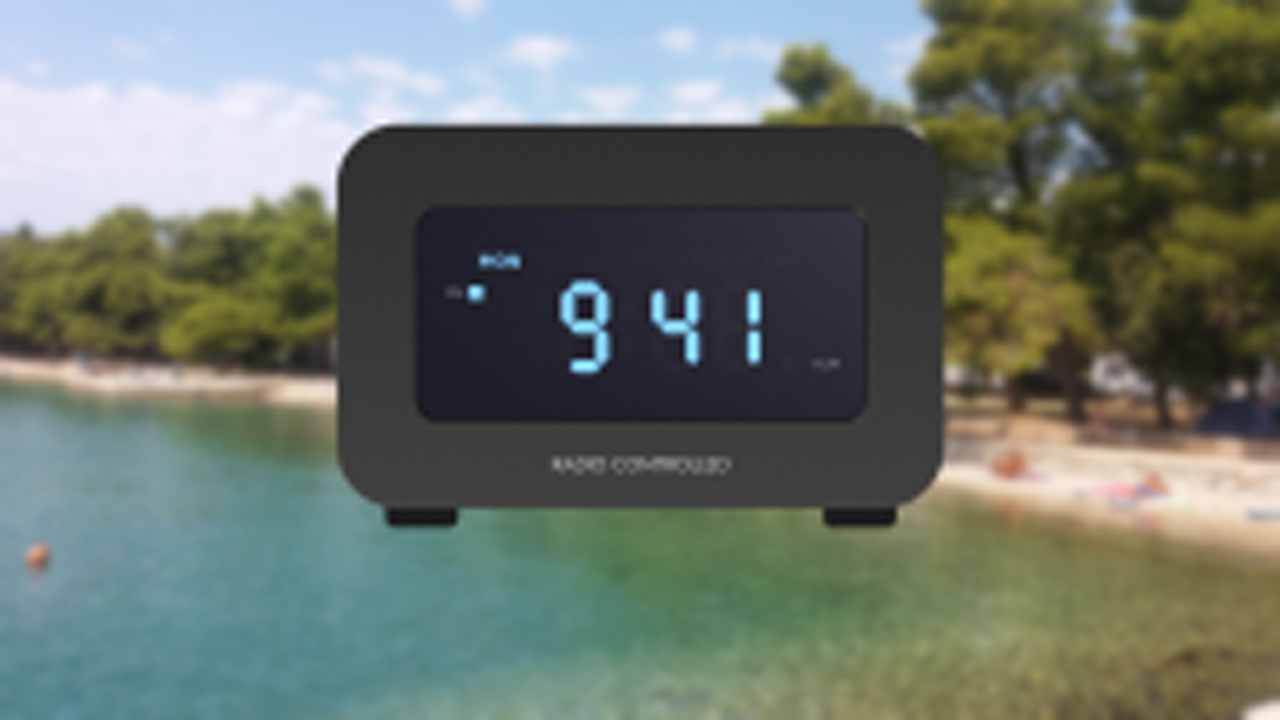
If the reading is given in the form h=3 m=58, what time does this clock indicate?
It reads h=9 m=41
